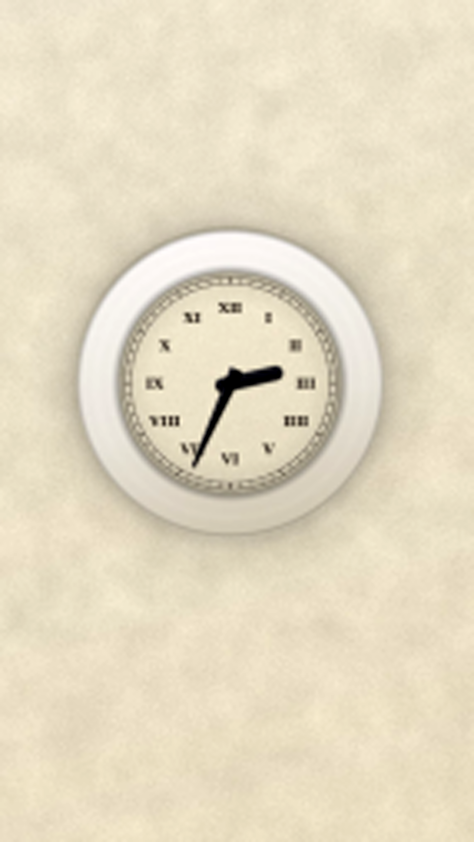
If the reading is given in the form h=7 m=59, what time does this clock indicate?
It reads h=2 m=34
